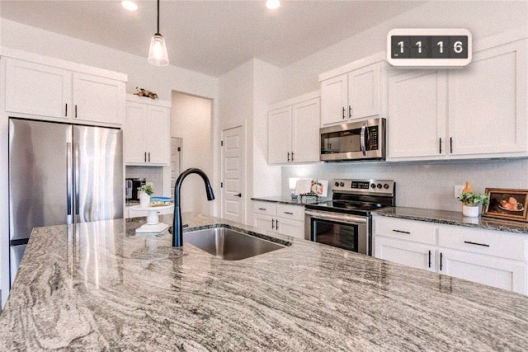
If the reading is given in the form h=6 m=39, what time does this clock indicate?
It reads h=11 m=16
